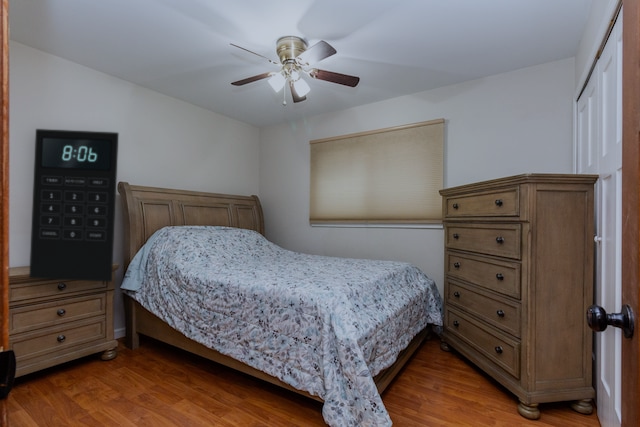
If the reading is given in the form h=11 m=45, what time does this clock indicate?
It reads h=8 m=6
